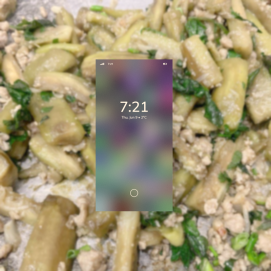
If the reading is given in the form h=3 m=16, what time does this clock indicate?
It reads h=7 m=21
